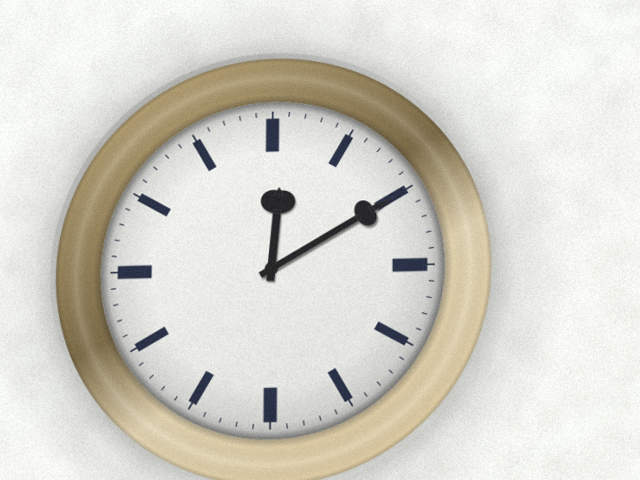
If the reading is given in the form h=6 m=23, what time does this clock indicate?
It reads h=12 m=10
